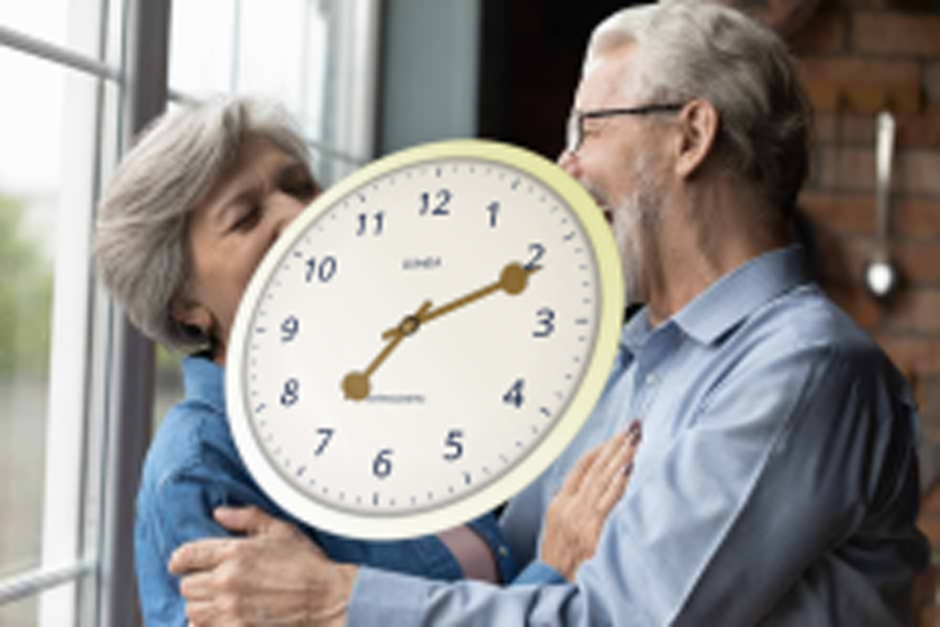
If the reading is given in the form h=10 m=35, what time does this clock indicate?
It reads h=7 m=11
